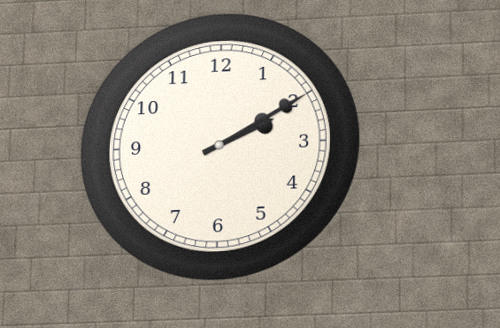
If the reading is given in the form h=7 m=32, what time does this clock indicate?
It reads h=2 m=10
